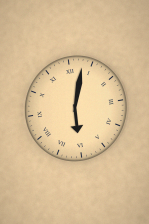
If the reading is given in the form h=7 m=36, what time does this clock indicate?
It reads h=6 m=3
